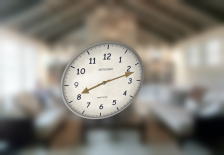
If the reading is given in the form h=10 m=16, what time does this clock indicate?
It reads h=8 m=12
